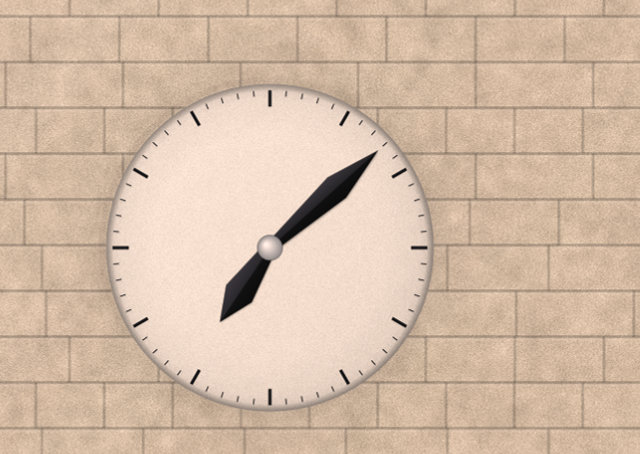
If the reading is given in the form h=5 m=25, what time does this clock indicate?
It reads h=7 m=8
